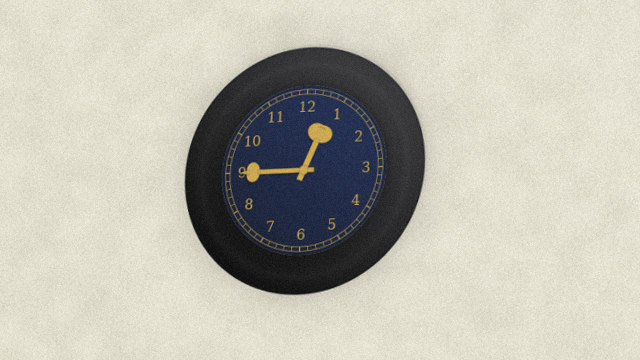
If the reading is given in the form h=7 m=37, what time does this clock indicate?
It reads h=12 m=45
